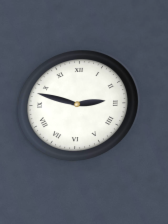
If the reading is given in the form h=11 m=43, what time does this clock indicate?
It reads h=2 m=48
